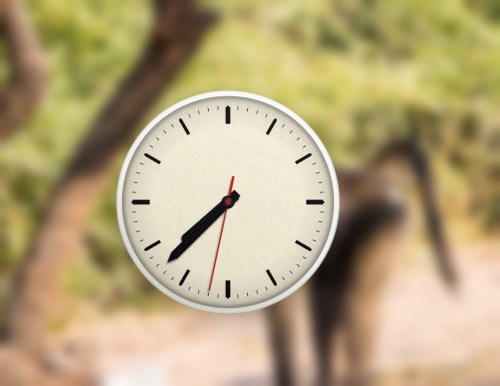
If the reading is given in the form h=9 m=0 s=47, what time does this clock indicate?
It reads h=7 m=37 s=32
